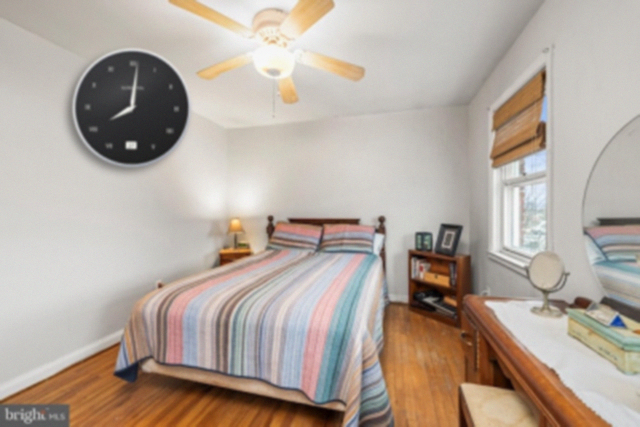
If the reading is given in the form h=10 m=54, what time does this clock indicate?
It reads h=8 m=1
